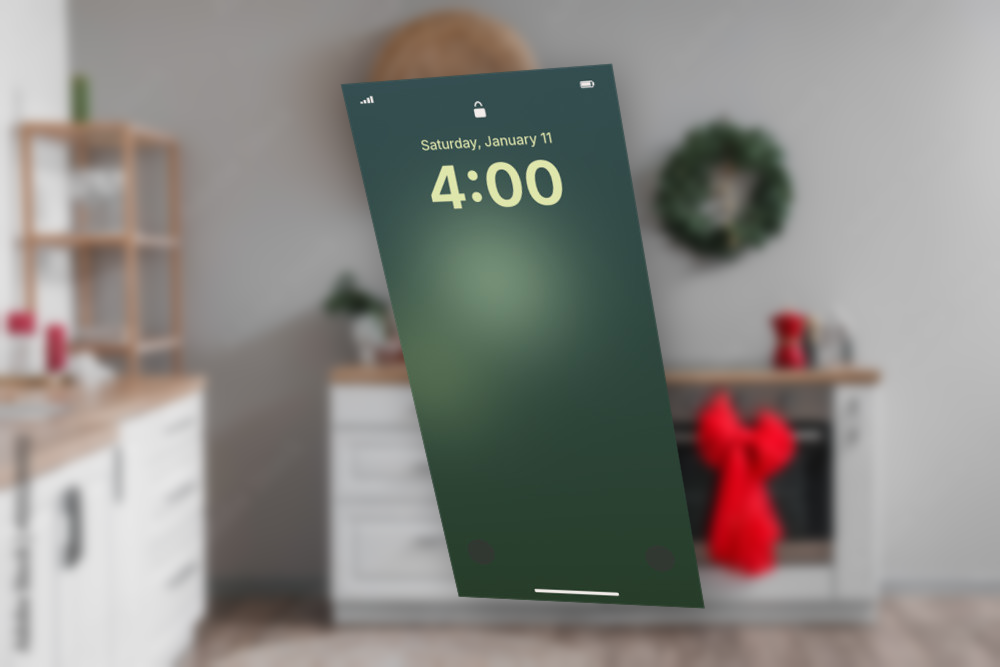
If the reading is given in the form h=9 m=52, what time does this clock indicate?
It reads h=4 m=0
